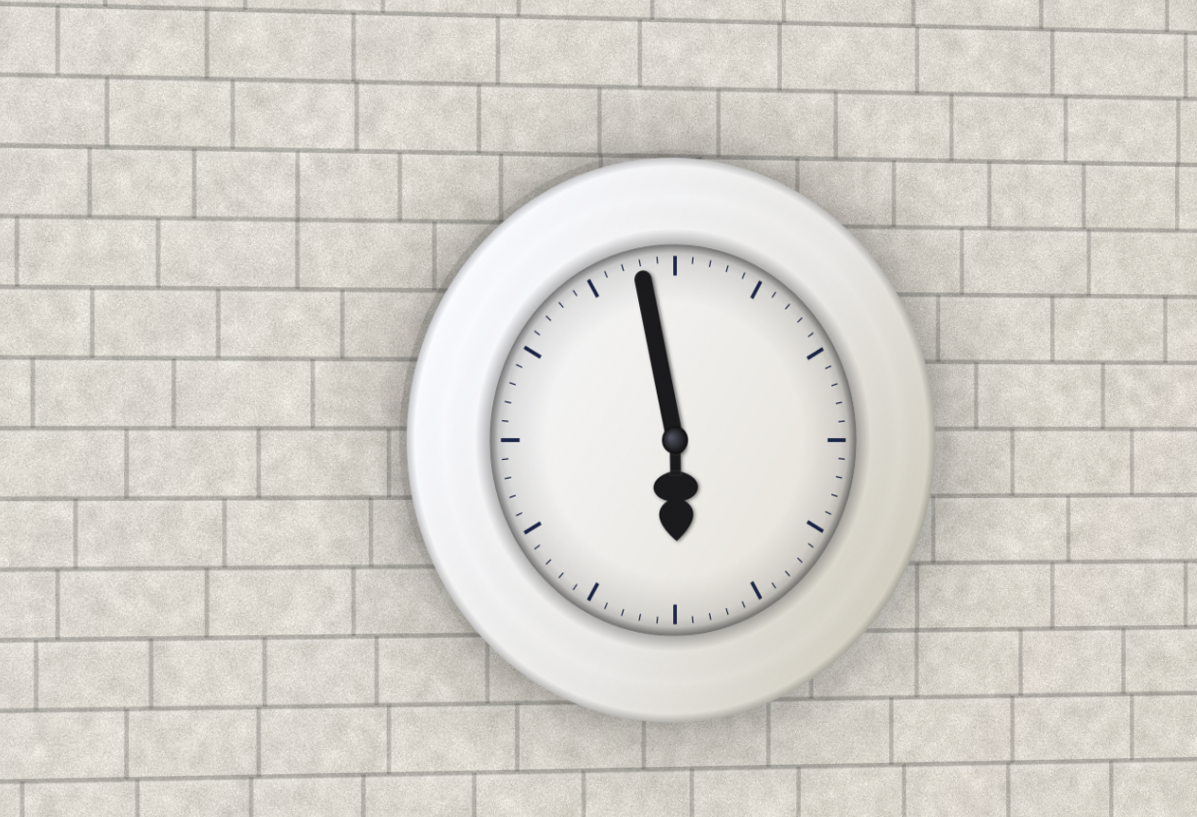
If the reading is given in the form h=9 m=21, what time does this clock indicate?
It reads h=5 m=58
